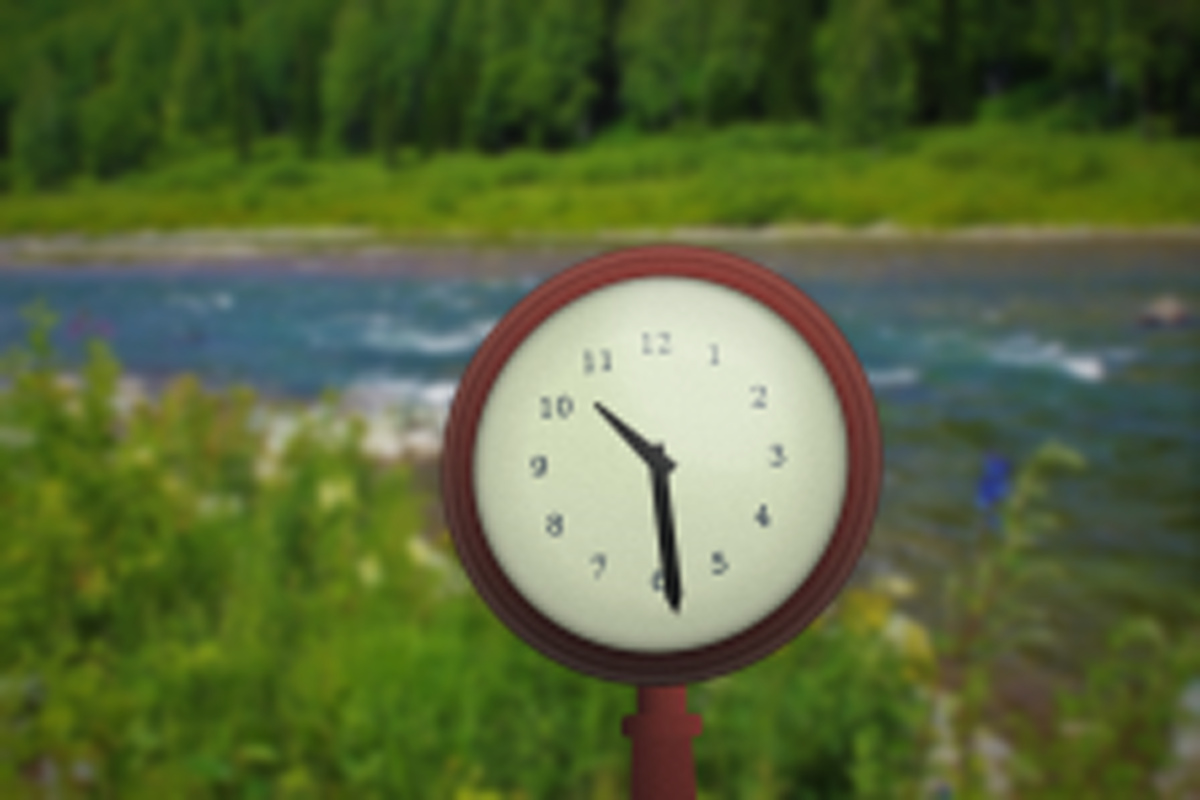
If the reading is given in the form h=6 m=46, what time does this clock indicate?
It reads h=10 m=29
